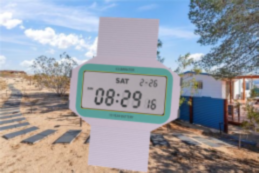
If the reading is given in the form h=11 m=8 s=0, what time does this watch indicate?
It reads h=8 m=29 s=16
